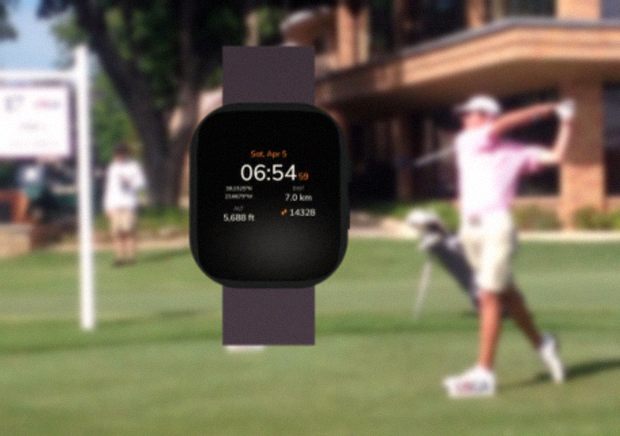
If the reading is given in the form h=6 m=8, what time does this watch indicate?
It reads h=6 m=54
